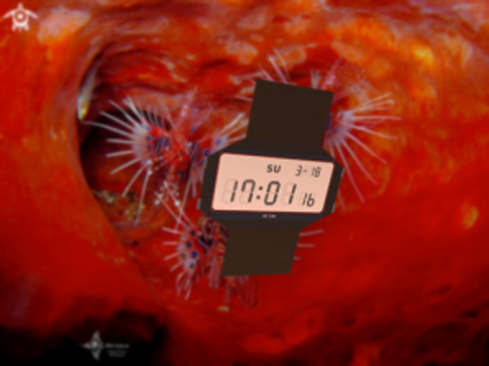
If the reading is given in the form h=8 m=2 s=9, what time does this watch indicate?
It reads h=17 m=1 s=16
